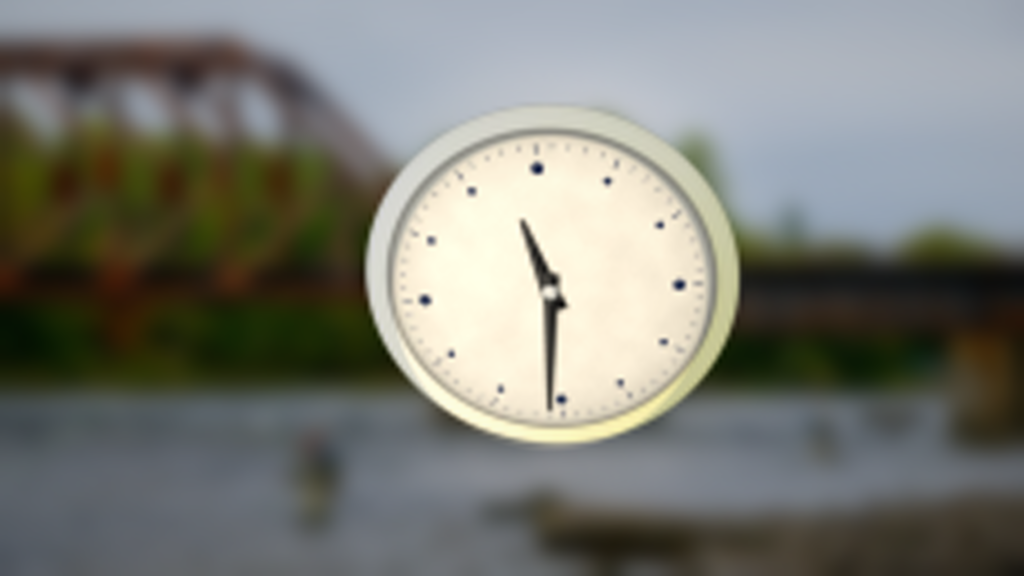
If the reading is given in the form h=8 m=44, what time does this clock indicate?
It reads h=11 m=31
